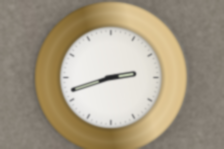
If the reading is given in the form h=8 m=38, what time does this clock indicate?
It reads h=2 m=42
